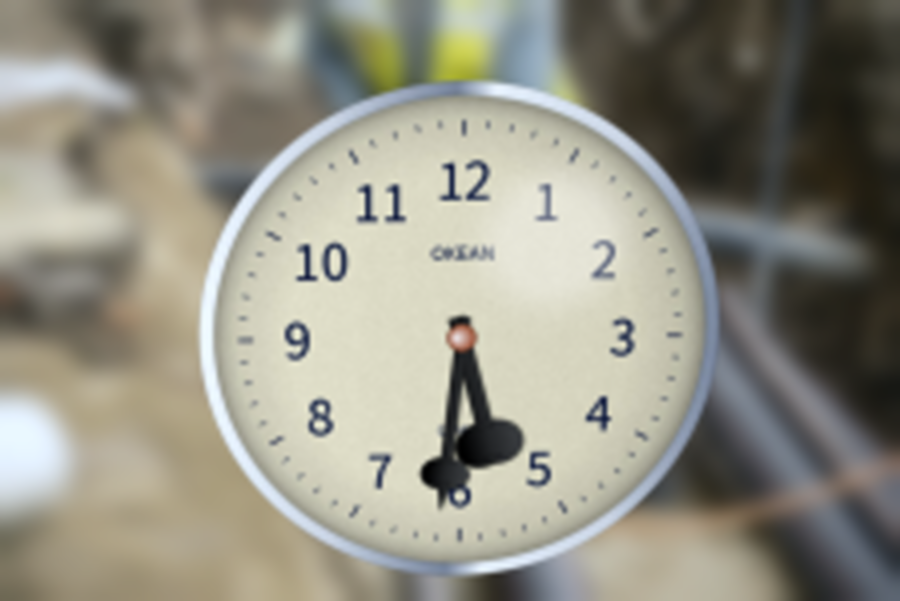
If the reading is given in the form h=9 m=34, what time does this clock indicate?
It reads h=5 m=31
